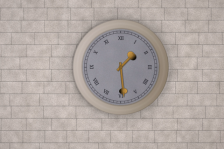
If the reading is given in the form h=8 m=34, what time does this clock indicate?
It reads h=1 m=29
